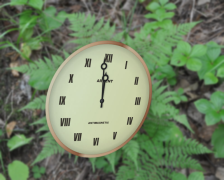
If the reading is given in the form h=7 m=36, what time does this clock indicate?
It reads h=11 m=59
